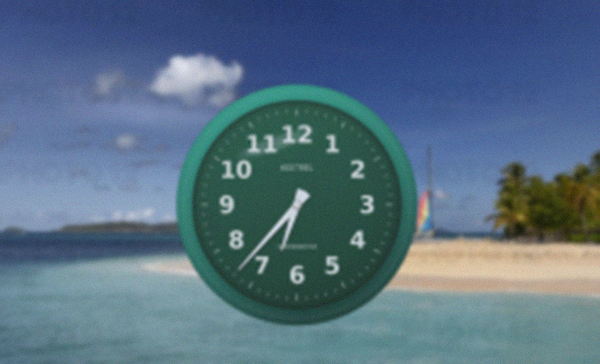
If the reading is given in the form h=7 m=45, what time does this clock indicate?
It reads h=6 m=37
